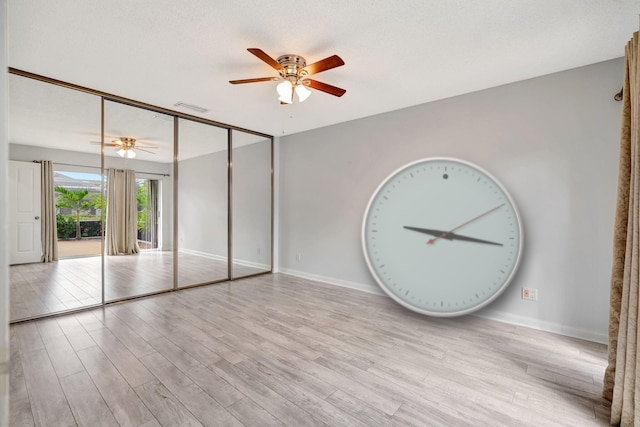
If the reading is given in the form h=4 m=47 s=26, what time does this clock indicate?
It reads h=9 m=16 s=10
